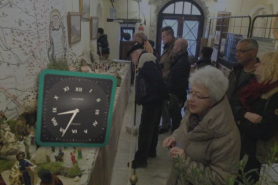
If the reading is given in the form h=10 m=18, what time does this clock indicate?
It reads h=8 m=34
